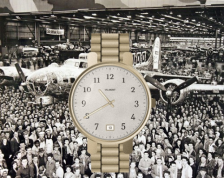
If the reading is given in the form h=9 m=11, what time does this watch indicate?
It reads h=10 m=40
